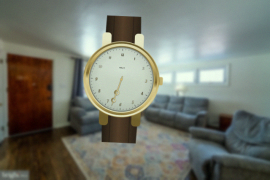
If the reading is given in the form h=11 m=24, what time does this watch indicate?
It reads h=6 m=33
